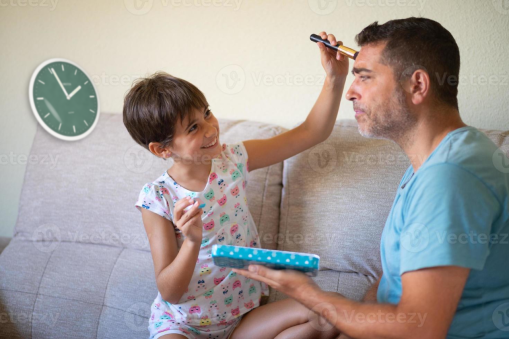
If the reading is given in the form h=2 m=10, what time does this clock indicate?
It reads h=1 m=56
